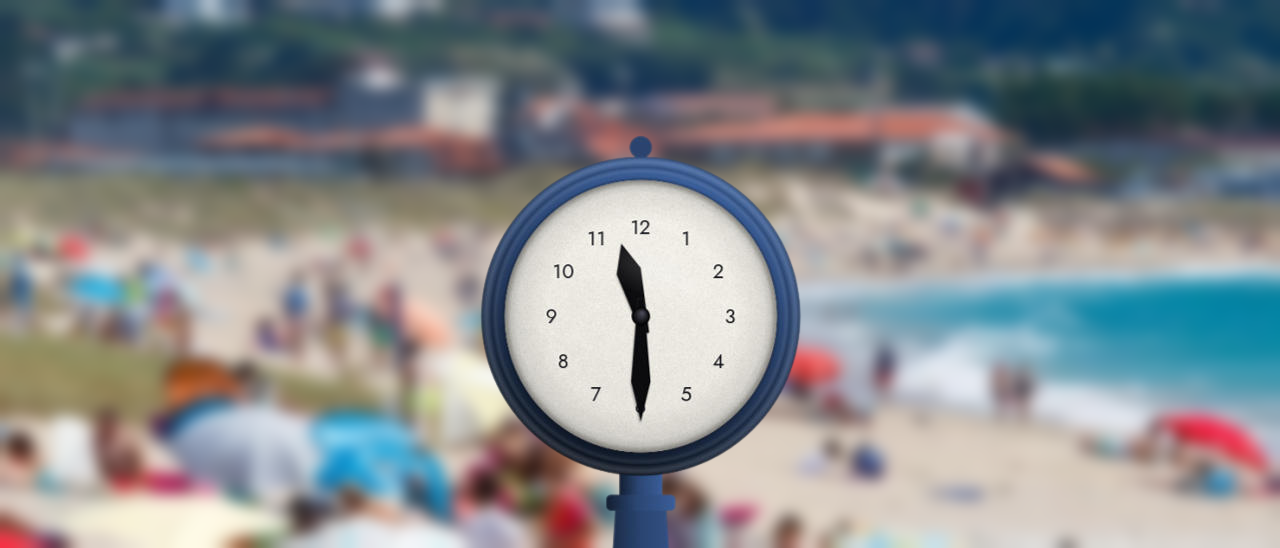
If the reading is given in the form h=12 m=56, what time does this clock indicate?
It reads h=11 m=30
